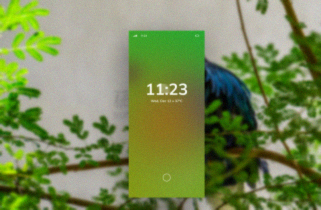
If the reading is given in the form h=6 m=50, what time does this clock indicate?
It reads h=11 m=23
